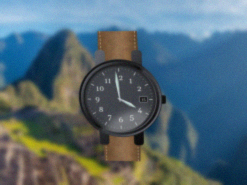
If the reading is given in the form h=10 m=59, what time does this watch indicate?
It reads h=3 m=59
